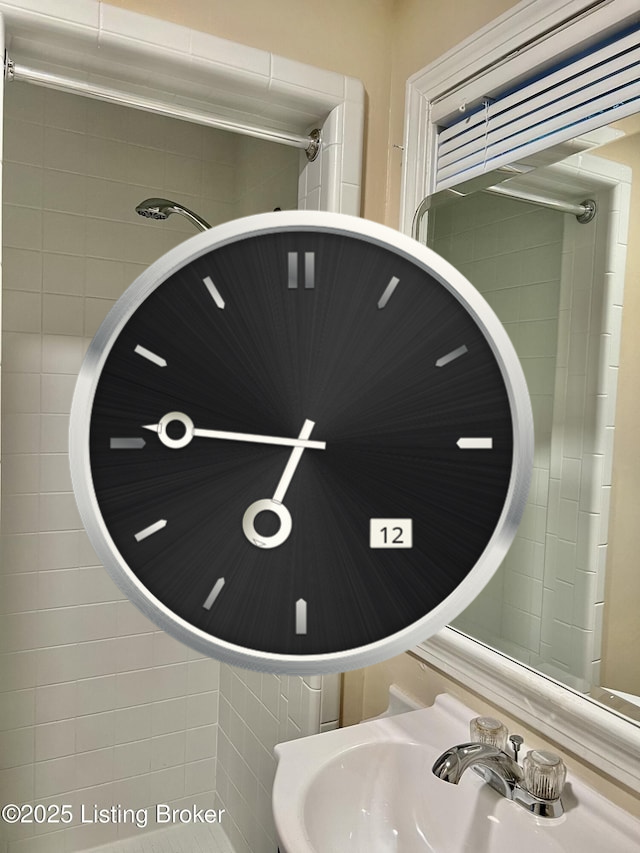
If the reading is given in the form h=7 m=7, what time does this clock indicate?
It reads h=6 m=46
